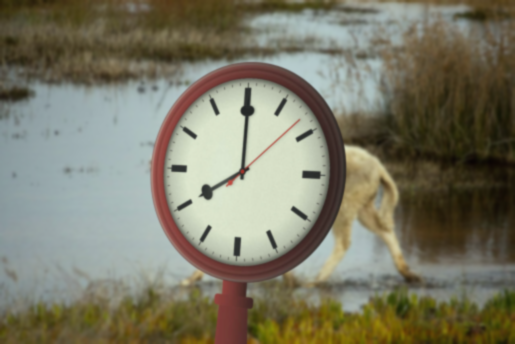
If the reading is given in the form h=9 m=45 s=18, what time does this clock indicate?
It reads h=8 m=0 s=8
